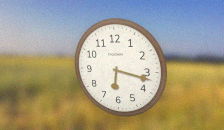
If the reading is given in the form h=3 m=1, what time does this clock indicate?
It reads h=6 m=17
